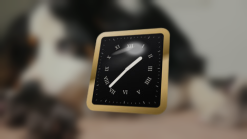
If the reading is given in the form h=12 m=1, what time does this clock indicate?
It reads h=1 m=37
